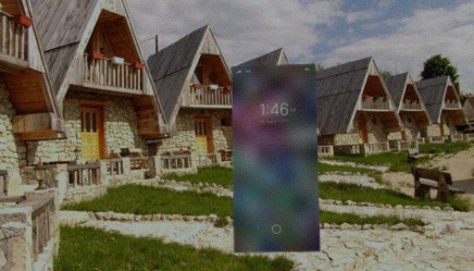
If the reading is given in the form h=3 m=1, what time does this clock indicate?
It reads h=1 m=46
